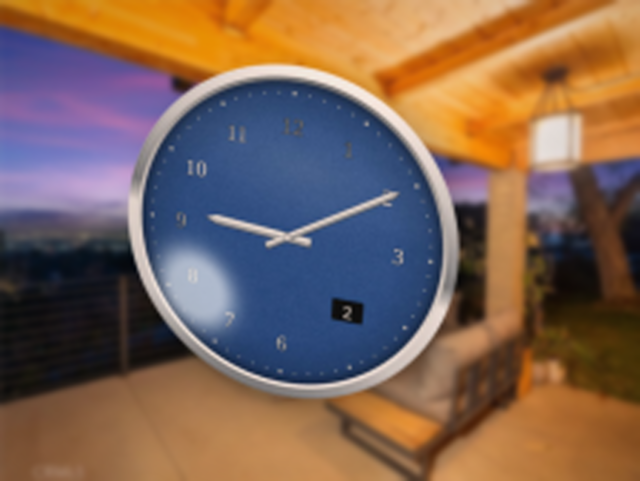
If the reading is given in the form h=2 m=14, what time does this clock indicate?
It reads h=9 m=10
